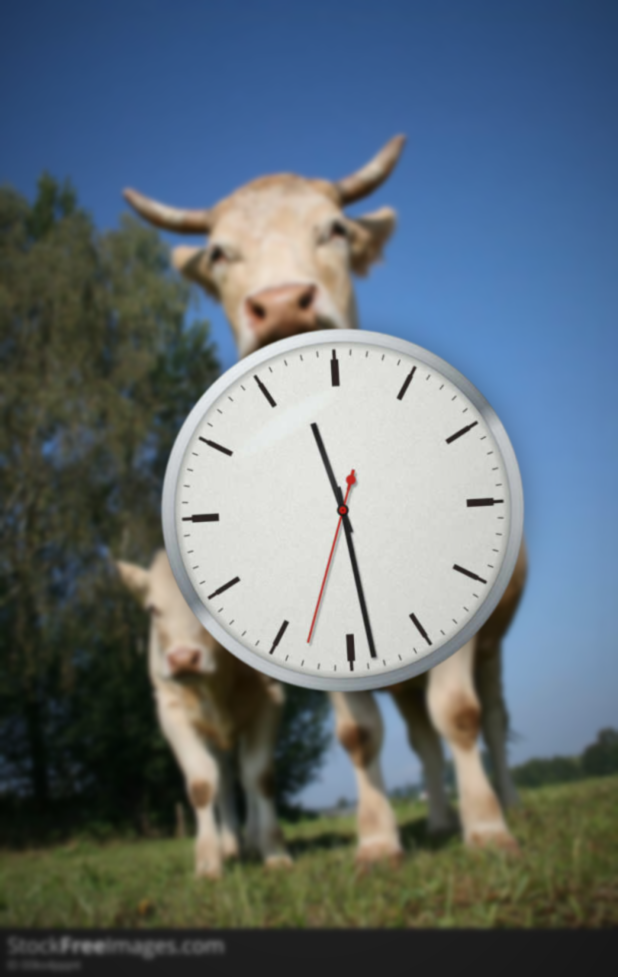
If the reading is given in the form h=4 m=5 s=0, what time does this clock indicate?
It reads h=11 m=28 s=33
